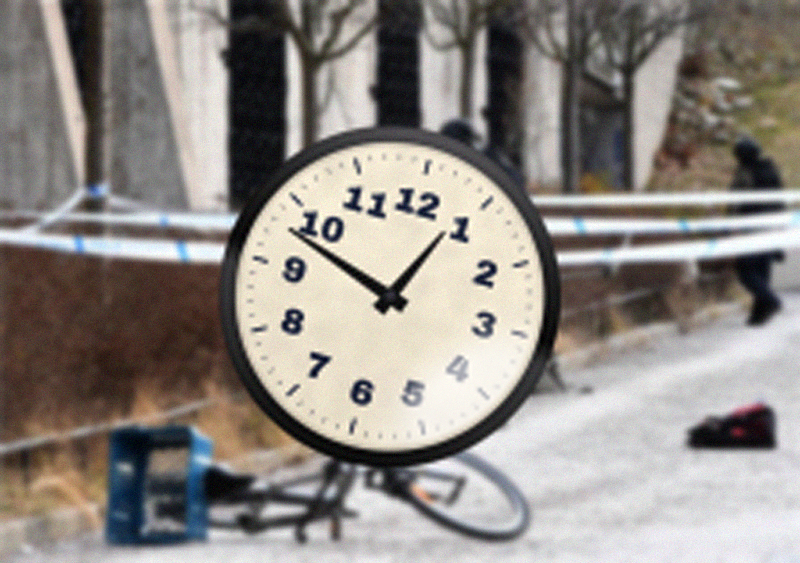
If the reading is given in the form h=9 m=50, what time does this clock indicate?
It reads h=12 m=48
